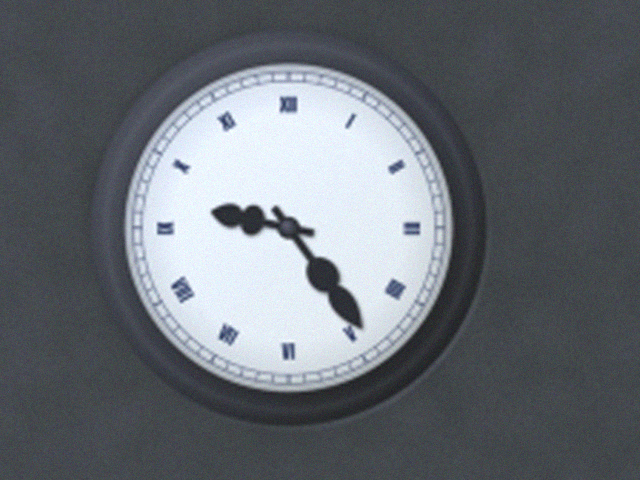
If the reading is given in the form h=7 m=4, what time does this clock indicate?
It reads h=9 m=24
